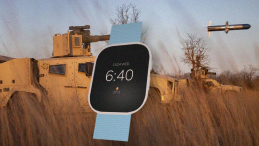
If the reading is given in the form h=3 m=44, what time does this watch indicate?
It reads h=6 m=40
